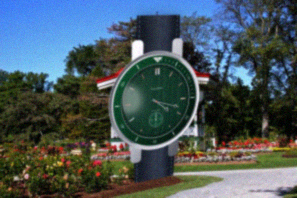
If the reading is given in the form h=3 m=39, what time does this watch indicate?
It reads h=4 m=18
